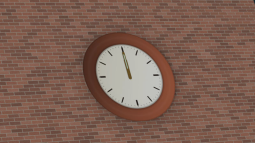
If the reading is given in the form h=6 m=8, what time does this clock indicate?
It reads h=12 m=0
